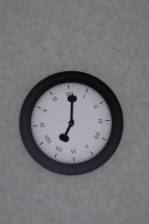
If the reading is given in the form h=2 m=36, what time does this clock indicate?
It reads h=7 m=1
